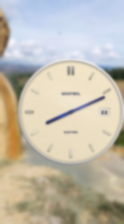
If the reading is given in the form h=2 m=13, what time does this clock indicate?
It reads h=8 m=11
